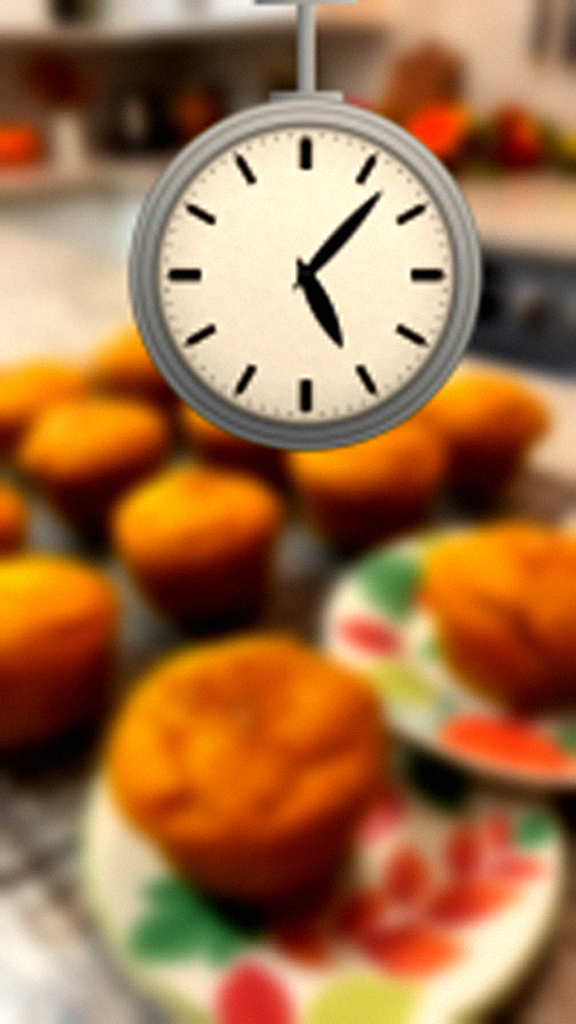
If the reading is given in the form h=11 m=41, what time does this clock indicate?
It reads h=5 m=7
